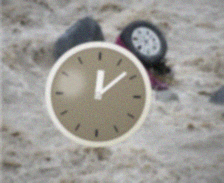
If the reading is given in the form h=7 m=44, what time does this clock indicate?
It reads h=12 m=8
